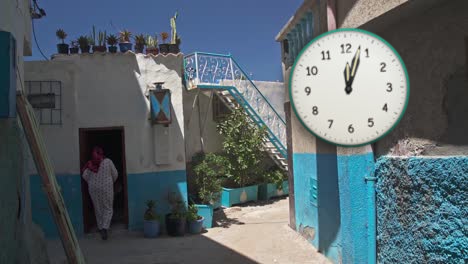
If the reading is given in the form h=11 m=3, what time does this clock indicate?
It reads h=12 m=3
